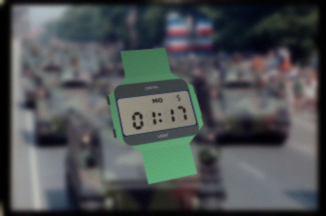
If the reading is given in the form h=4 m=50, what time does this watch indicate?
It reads h=1 m=17
